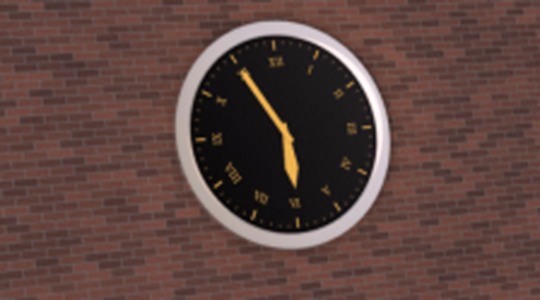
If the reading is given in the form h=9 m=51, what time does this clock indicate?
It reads h=5 m=55
